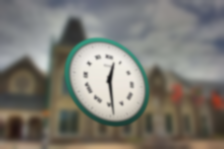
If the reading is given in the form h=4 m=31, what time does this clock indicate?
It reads h=12 m=29
